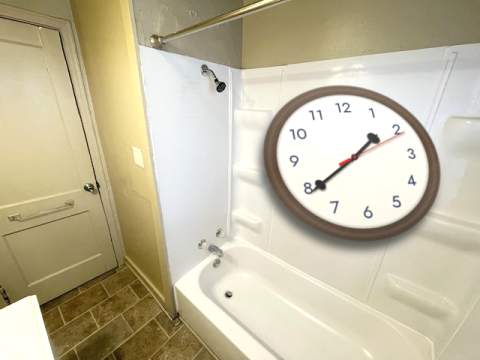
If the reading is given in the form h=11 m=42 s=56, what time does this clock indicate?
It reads h=1 m=39 s=11
